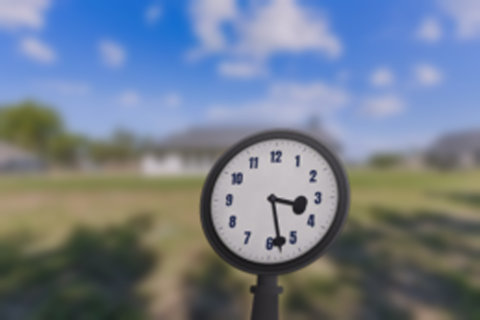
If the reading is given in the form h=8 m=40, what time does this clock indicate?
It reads h=3 m=28
